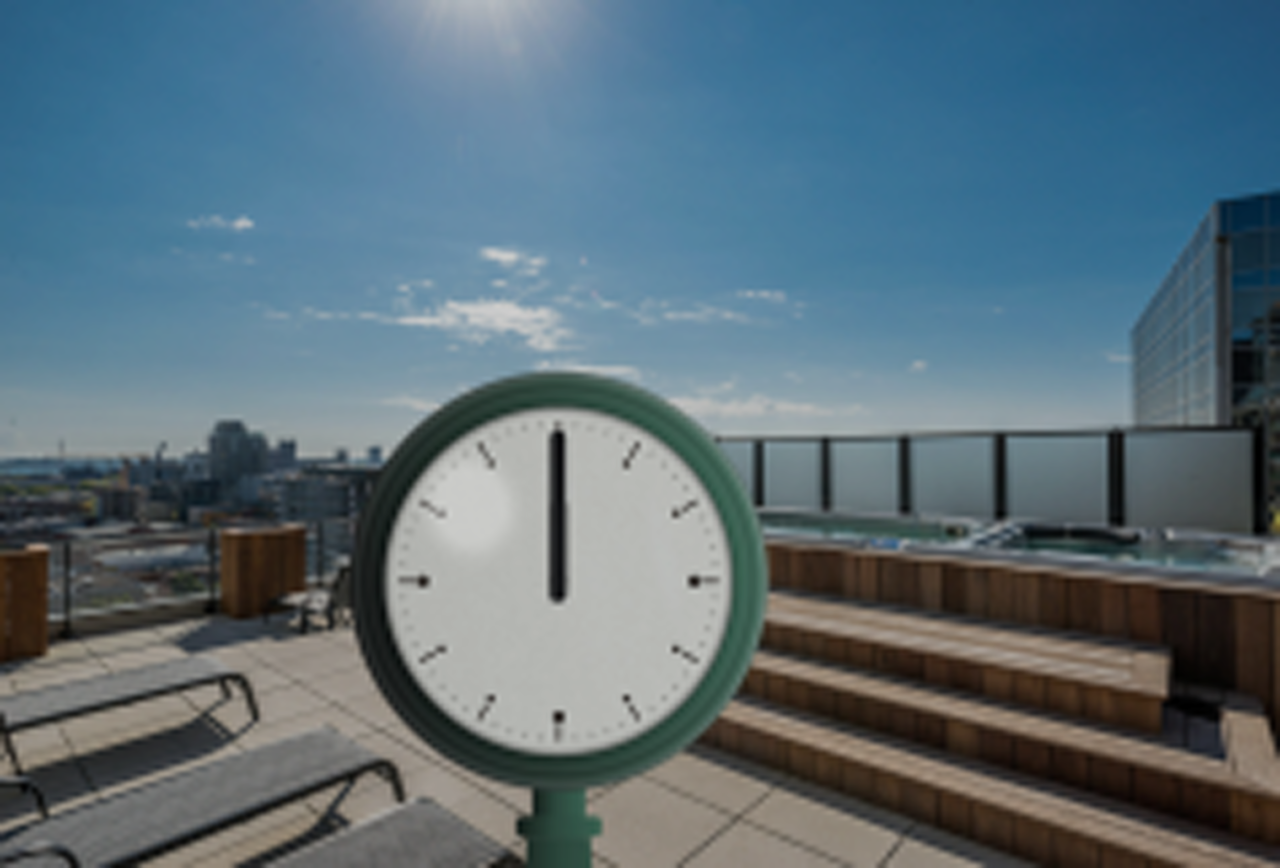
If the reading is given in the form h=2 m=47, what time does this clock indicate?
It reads h=12 m=0
